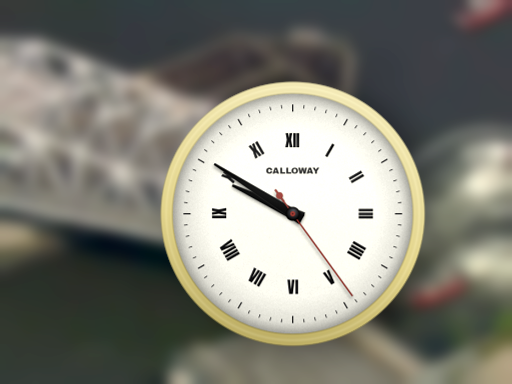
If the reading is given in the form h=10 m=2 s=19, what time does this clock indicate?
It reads h=9 m=50 s=24
